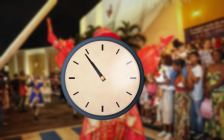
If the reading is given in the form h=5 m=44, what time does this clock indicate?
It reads h=10 m=54
